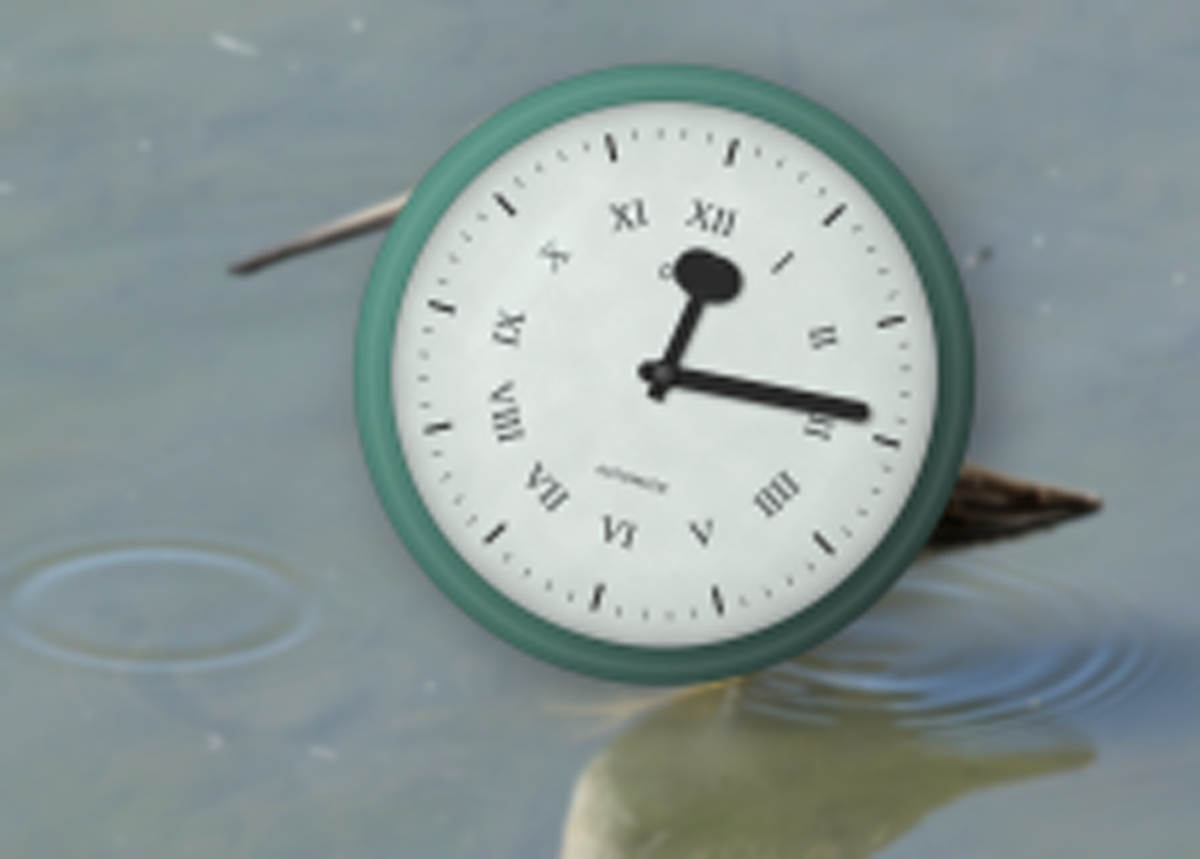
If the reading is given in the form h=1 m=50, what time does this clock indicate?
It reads h=12 m=14
